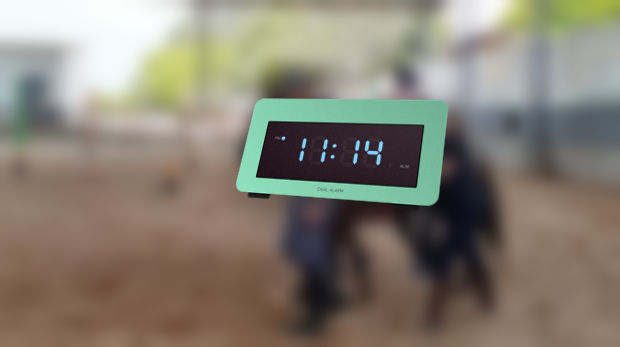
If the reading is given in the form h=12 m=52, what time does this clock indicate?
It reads h=11 m=14
